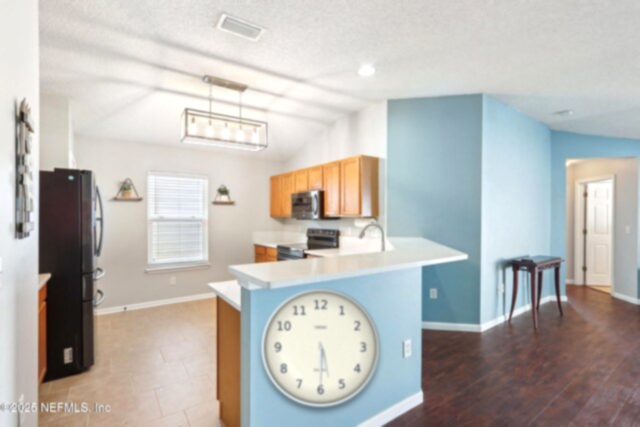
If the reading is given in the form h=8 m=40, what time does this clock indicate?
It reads h=5 m=30
